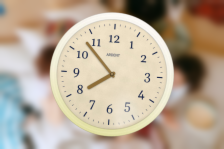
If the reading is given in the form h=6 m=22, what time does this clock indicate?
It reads h=7 m=53
